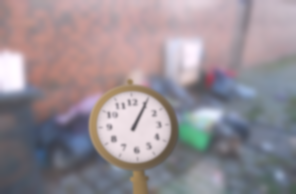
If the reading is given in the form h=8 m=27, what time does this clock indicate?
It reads h=1 m=5
